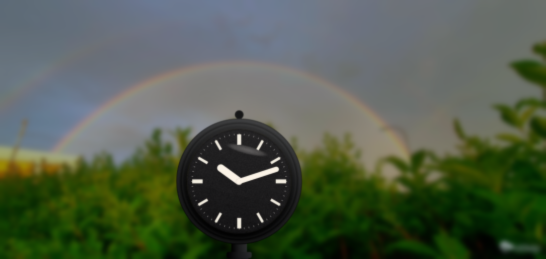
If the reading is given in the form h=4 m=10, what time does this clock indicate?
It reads h=10 m=12
